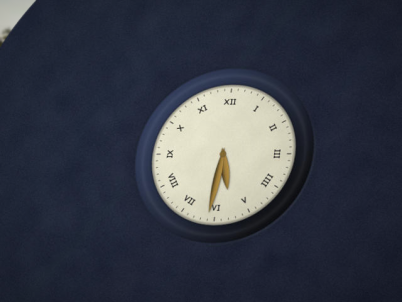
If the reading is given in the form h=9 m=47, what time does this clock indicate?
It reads h=5 m=31
